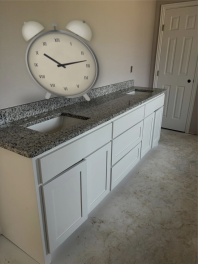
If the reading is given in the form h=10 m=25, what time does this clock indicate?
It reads h=10 m=13
